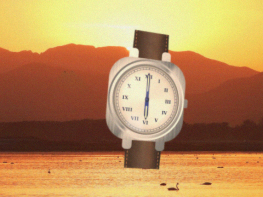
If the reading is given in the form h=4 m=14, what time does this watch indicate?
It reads h=6 m=0
